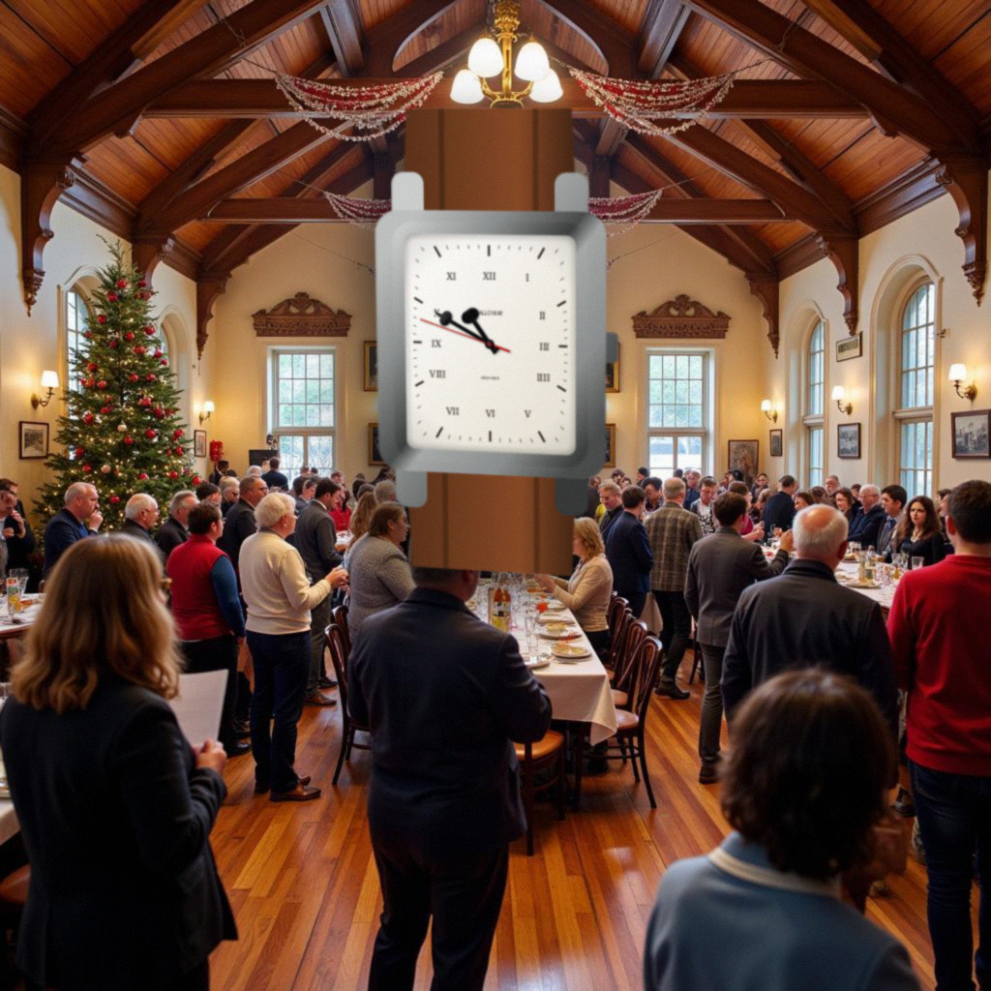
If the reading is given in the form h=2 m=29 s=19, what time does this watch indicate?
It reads h=10 m=49 s=48
